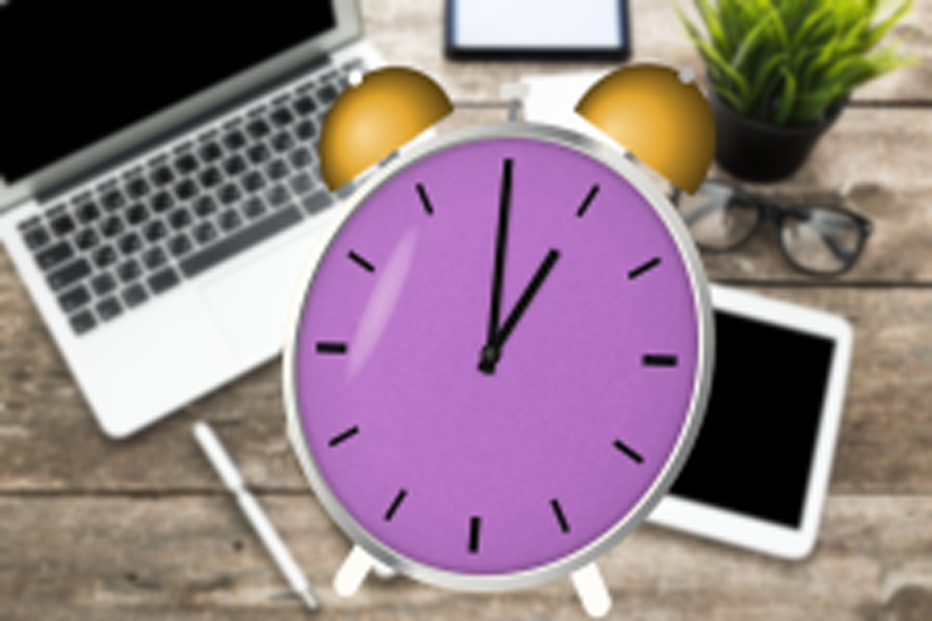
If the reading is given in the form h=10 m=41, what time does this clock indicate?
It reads h=1 m=0
